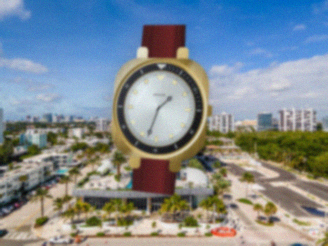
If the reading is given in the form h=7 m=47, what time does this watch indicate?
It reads h=1 m=33
